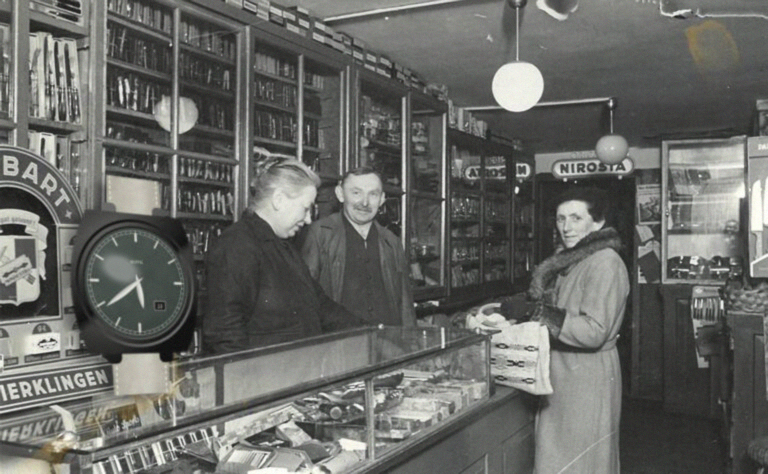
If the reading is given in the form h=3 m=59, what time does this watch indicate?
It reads h=5 m=39
